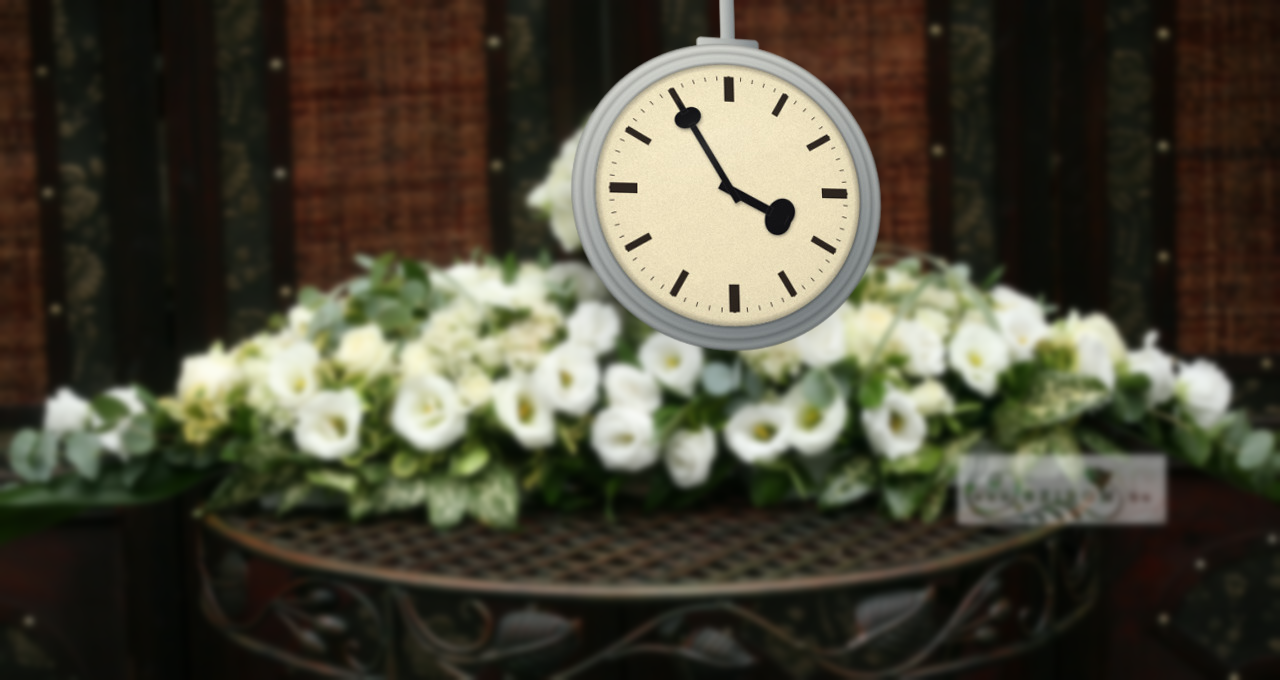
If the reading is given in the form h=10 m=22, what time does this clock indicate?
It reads h=3 m=55
